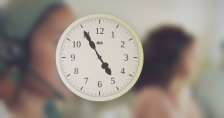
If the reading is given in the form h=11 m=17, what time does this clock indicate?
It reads h=4 m=55
